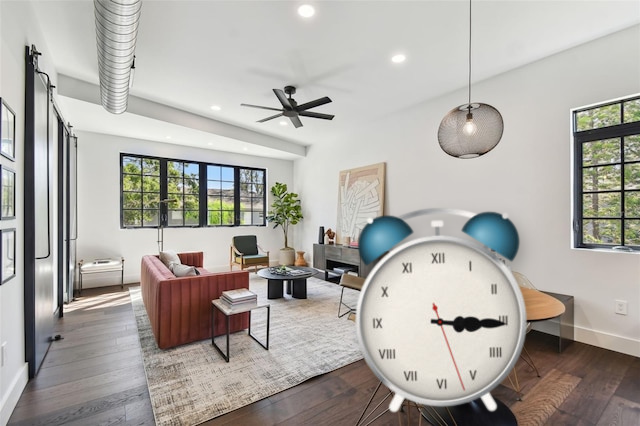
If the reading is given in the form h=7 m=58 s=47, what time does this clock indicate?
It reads h=3 m=15 s=27
